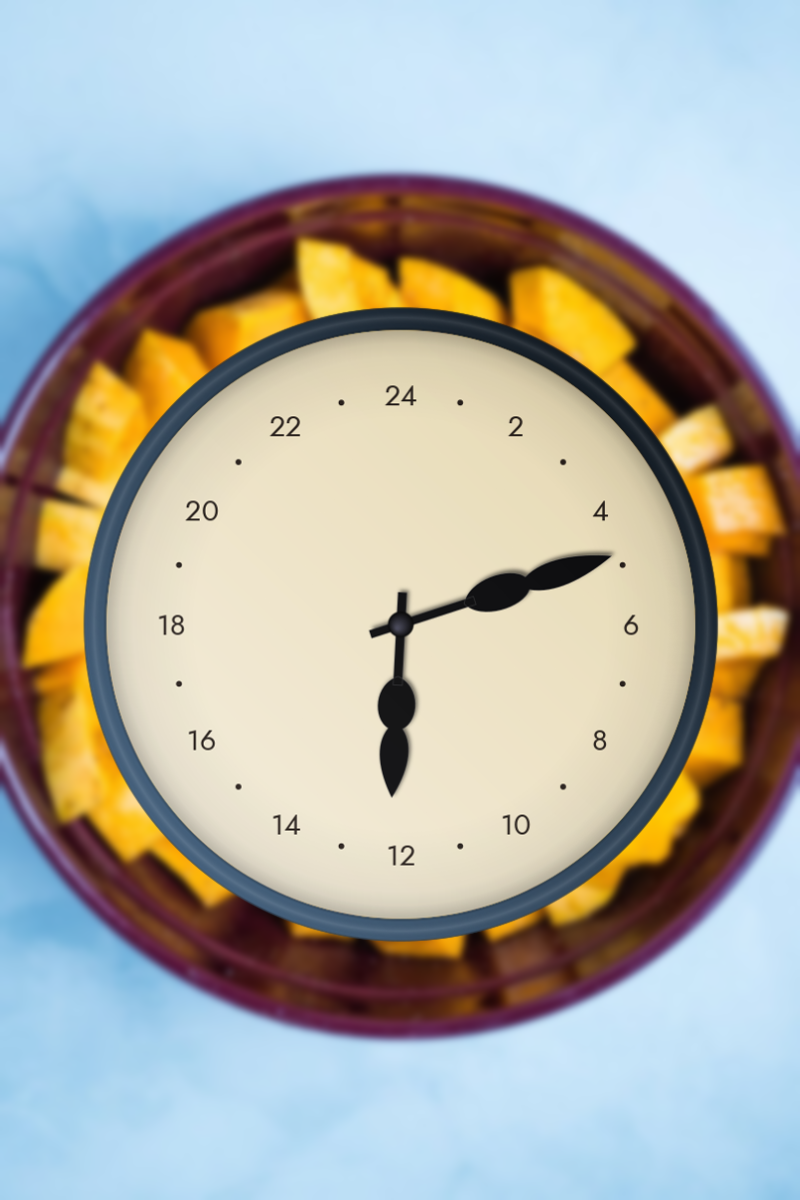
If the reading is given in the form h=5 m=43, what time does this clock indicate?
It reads h=12 m=12
